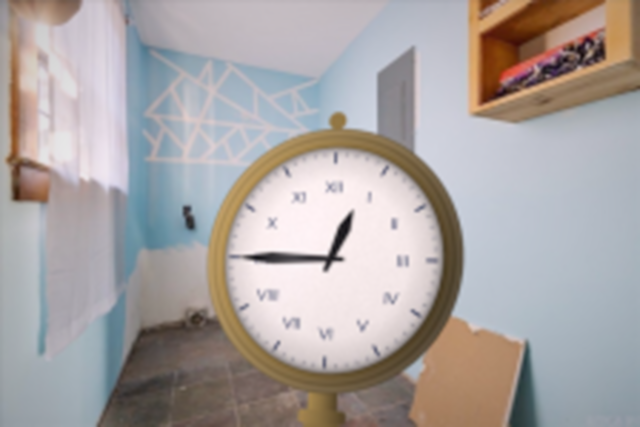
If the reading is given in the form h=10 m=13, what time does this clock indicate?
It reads h=12 m=45
